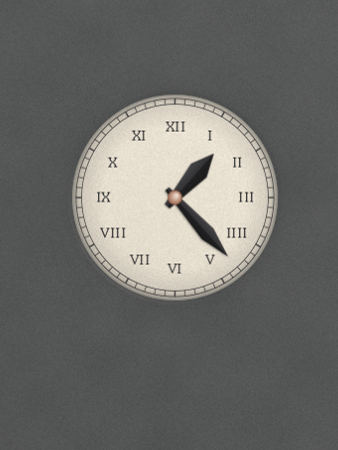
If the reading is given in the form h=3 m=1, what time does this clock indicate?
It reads h=1 m=23
